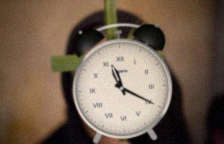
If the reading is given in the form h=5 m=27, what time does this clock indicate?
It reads h=11 m=20
